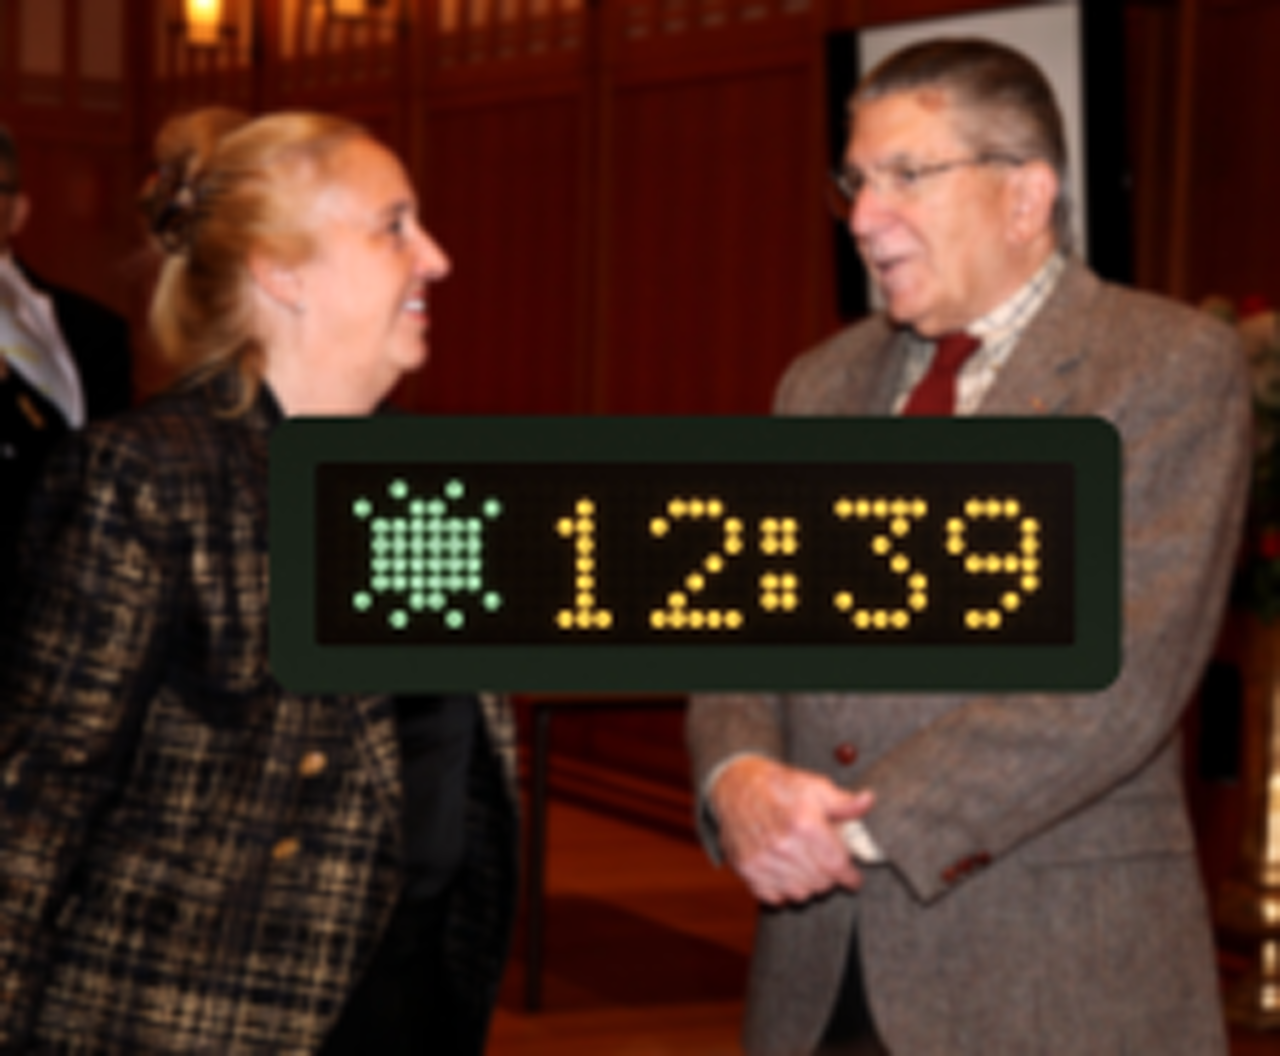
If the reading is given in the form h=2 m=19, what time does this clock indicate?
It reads h=12 m=39
